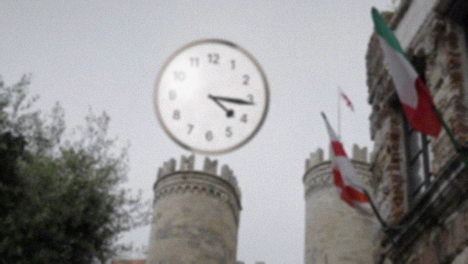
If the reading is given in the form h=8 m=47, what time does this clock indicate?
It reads h=4 m=16
